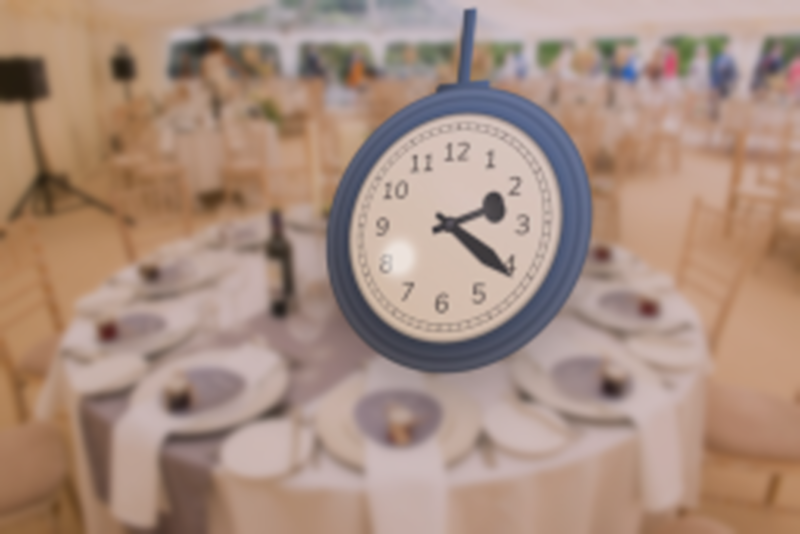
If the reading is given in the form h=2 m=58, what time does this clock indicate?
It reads h=2 m=21
